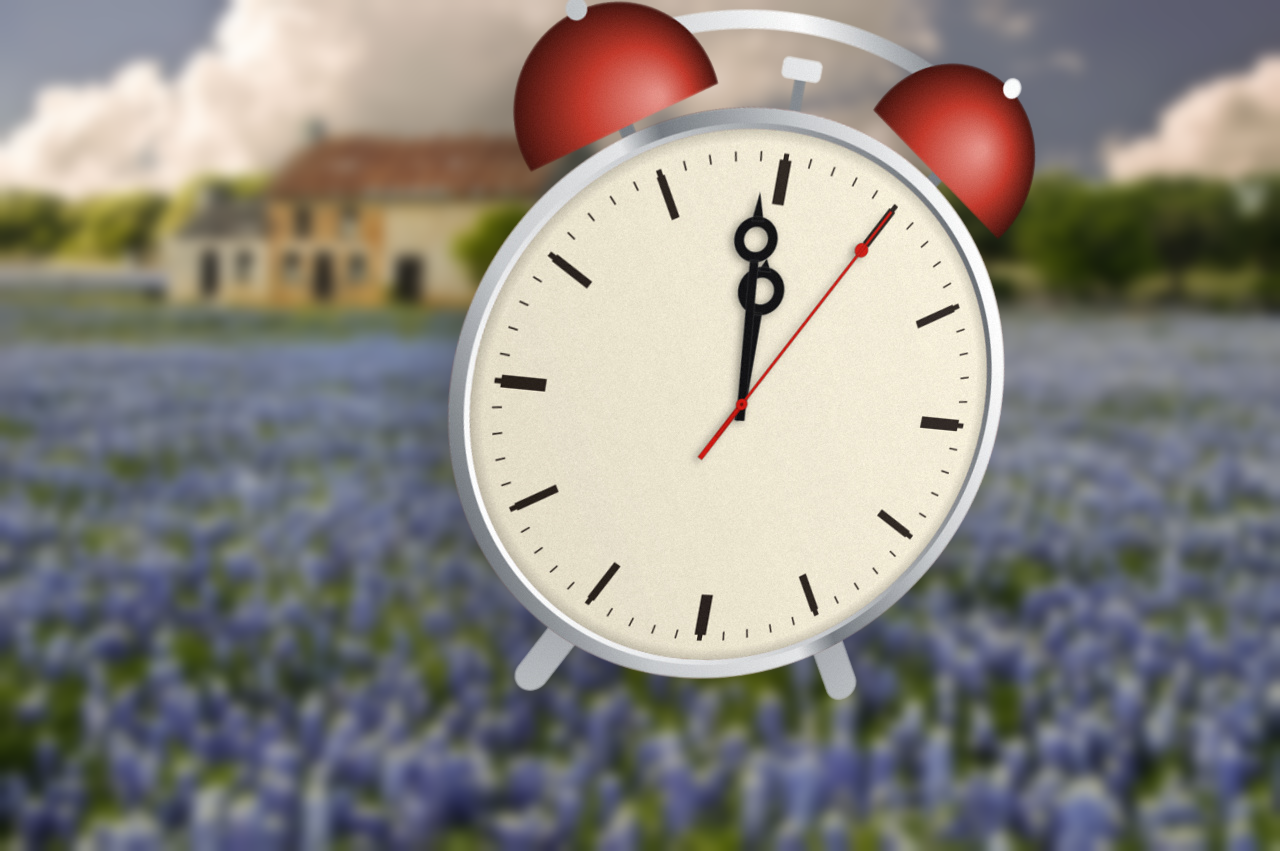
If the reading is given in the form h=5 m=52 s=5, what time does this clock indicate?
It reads h=11 m=59 s=5
